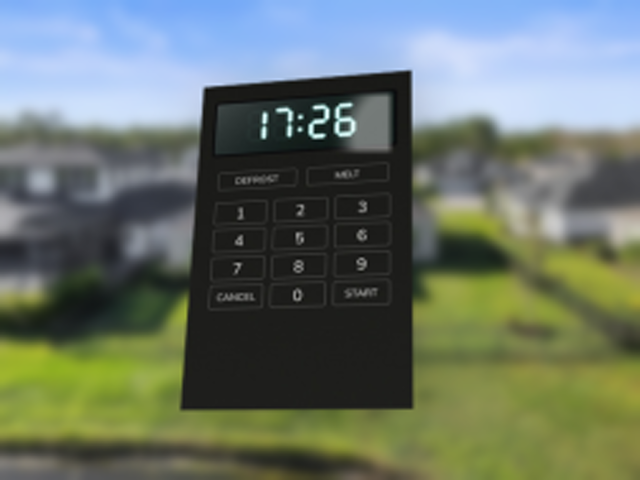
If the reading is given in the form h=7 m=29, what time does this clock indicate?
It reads h=17 m=26
